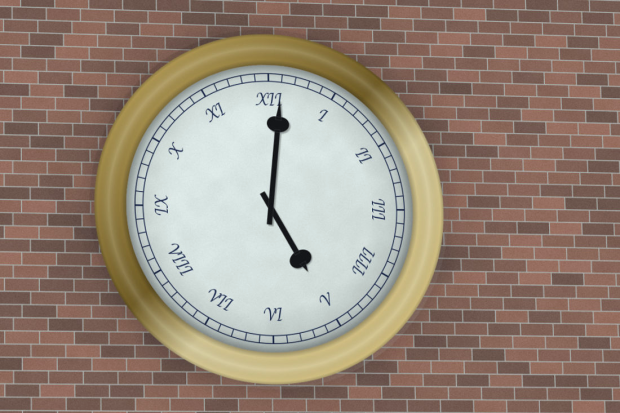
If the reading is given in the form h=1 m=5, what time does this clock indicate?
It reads h=5 m=1
